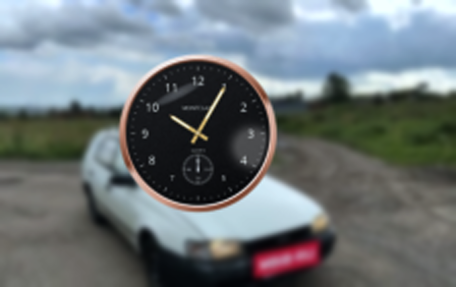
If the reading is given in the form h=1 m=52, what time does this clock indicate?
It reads h=10 m=5
